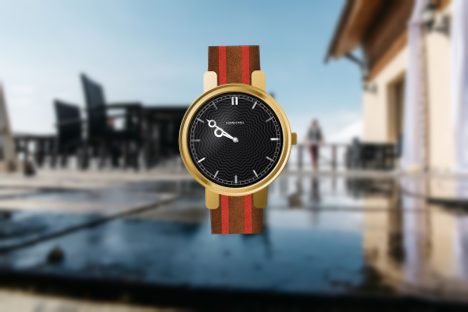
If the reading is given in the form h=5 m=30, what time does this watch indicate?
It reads h=9 m=51
